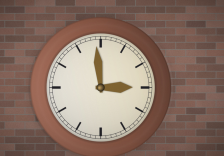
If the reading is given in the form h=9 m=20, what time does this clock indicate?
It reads h=2 m=59
